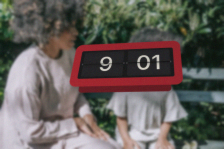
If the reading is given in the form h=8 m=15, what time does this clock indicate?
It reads h=9 m=1
